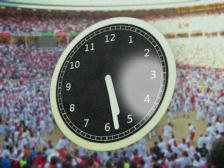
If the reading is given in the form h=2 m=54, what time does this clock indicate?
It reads h=5 m=28
